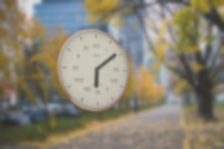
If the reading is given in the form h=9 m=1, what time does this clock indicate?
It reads h=6 m=9
